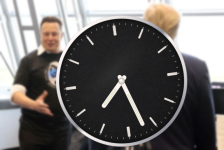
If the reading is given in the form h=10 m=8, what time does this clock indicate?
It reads h=7 m=27
